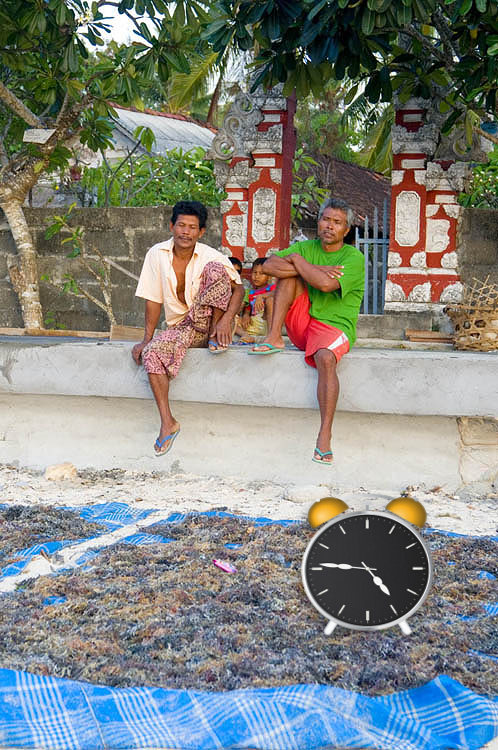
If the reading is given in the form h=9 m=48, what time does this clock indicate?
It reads h=4 m=46
